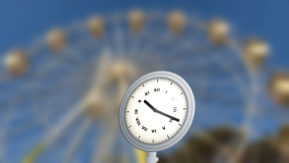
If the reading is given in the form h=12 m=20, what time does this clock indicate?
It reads h=10 m=19
